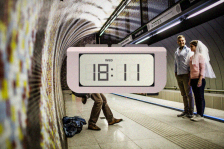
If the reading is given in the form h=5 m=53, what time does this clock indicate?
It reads h=18 m=11
